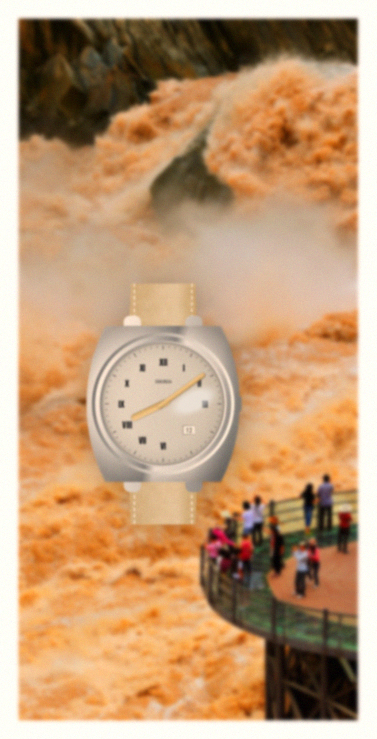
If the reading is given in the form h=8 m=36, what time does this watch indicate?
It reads h=8 m=9
